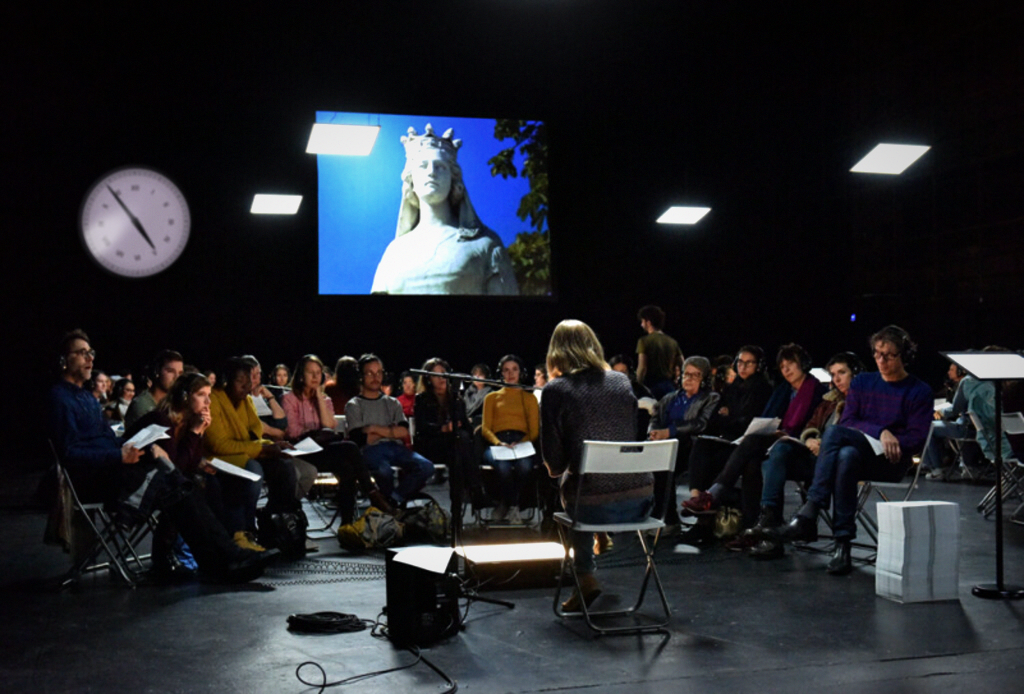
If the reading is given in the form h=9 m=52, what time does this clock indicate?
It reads h=4 m=54
